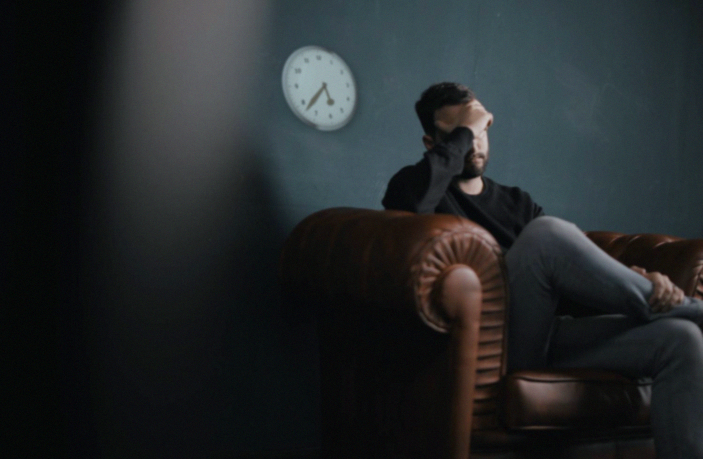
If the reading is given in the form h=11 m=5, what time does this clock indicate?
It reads h=5 m=38
